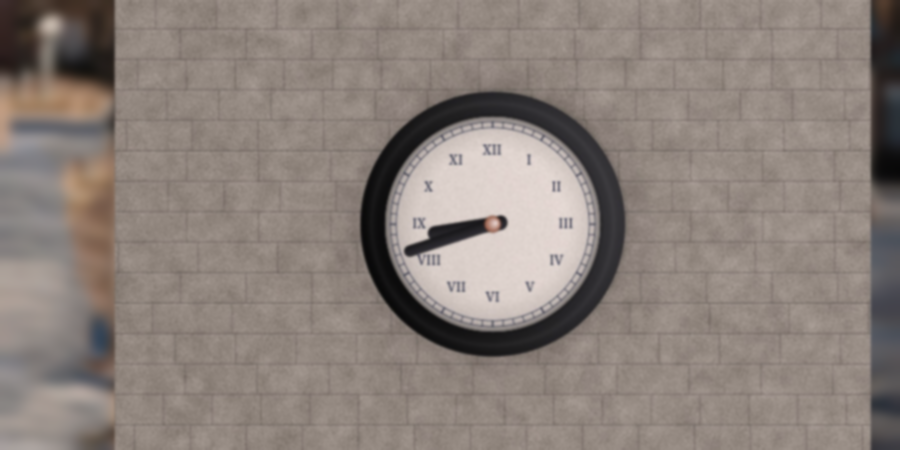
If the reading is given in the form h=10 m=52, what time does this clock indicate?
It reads h=8 m=42
